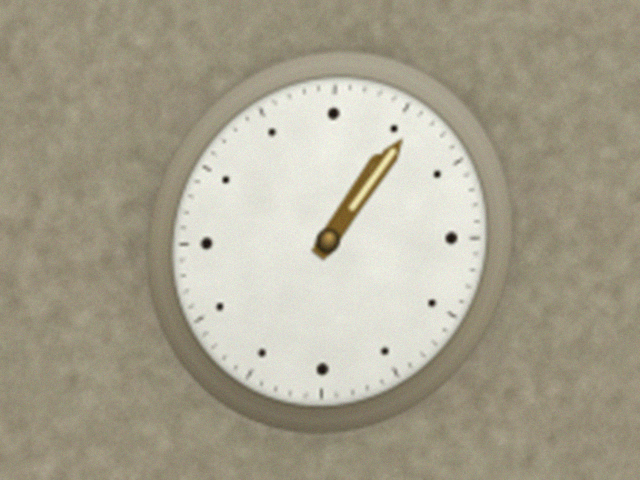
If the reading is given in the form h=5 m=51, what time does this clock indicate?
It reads h=1 m=6
